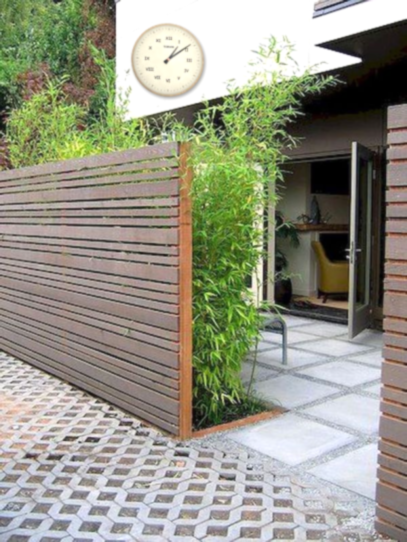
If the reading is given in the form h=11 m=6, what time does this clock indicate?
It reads h=1 m=9
